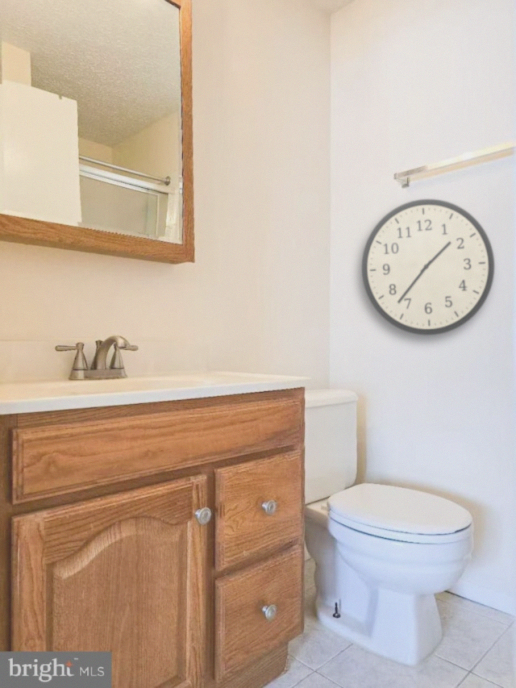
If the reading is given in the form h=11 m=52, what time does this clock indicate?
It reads h=1 m=37
